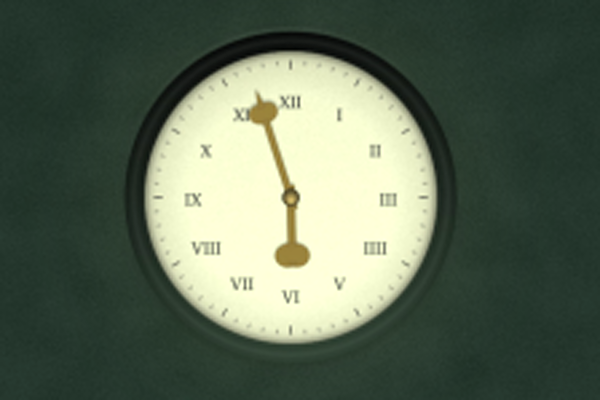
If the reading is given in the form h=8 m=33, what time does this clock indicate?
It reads h=5 m=57
